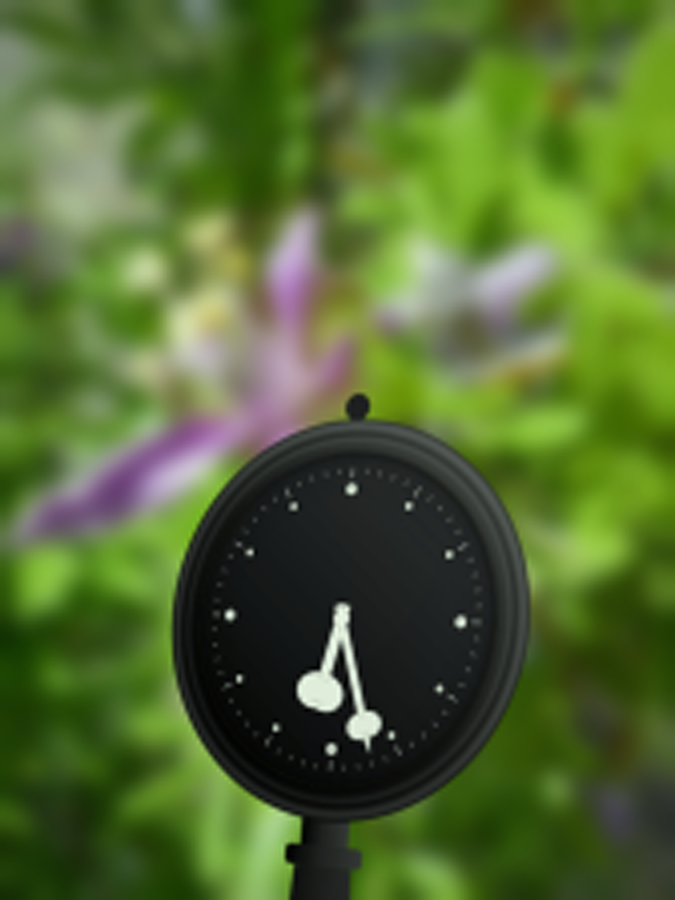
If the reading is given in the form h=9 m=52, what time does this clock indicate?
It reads h=6 m=27
